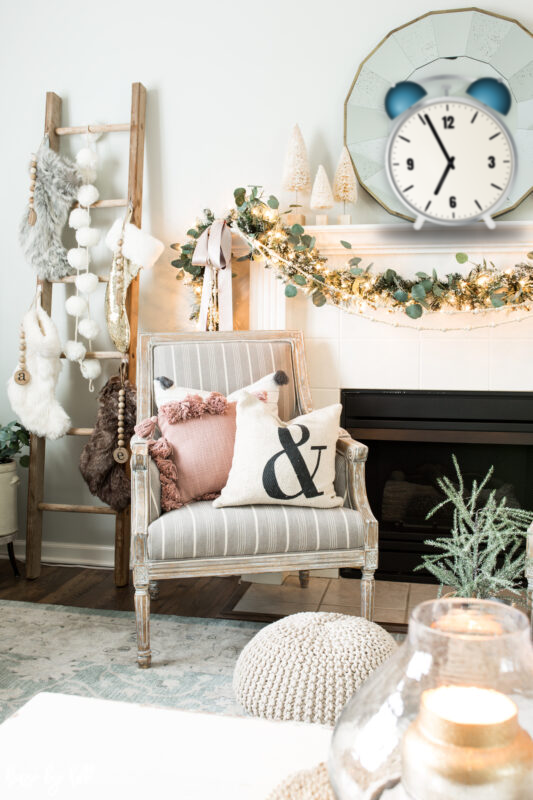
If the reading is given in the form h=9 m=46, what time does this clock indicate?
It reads h=6 m=56
